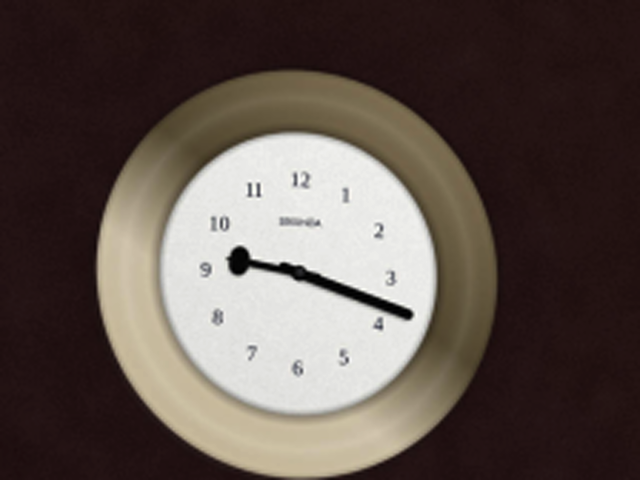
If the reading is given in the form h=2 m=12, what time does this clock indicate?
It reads h=9 m=18
